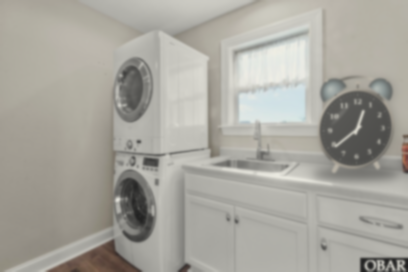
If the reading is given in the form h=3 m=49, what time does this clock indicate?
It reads h=12 m=39
